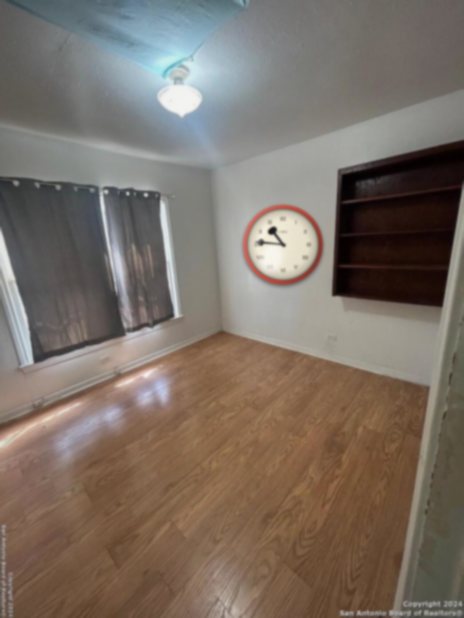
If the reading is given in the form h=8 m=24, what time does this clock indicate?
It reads h=10 m=46
